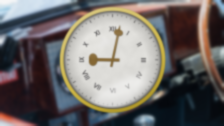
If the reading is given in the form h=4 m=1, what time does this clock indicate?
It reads h=9 m=2
